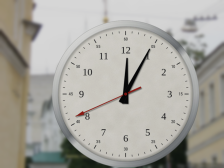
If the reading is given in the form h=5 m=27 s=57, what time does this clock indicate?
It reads h=12 m=4 s=41
